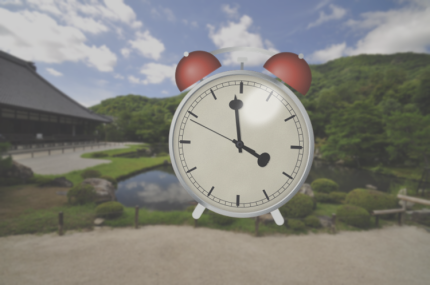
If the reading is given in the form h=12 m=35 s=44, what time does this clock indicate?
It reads h=3 m=58 s=49
